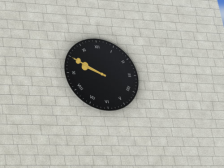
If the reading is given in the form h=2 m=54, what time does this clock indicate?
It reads h=9 m=50
